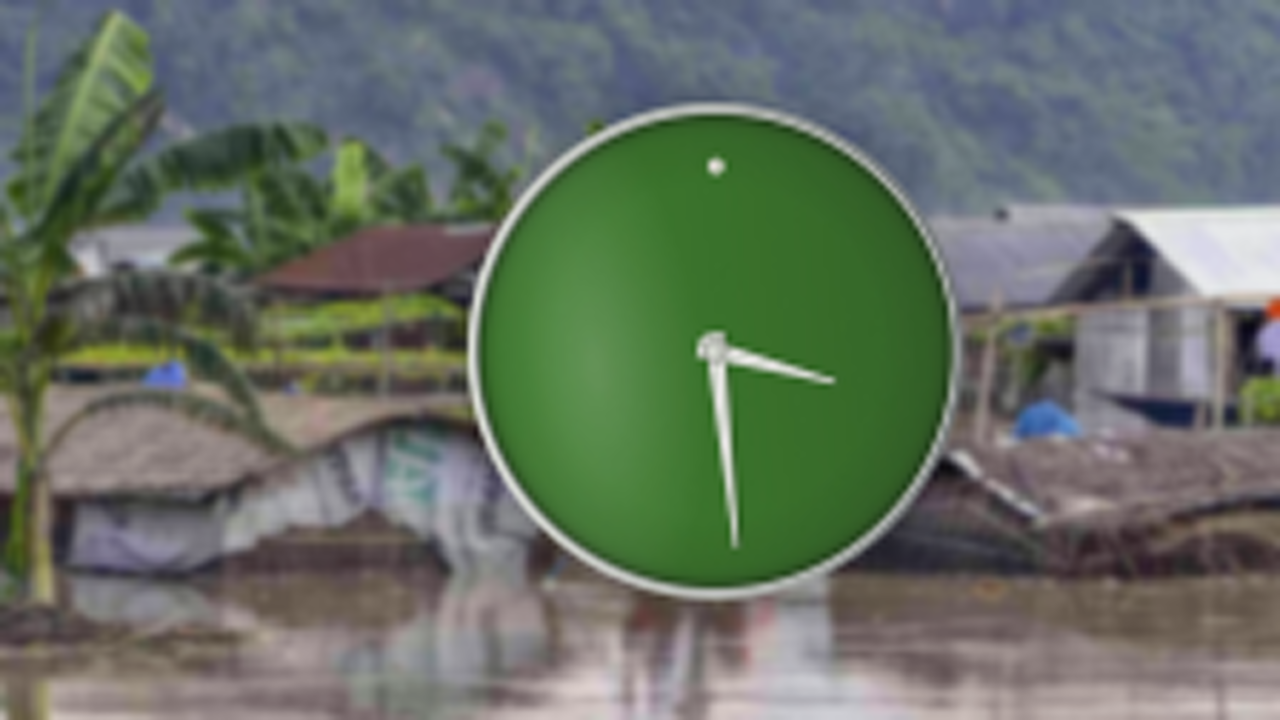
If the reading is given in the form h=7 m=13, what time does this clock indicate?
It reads h=3 m=29
